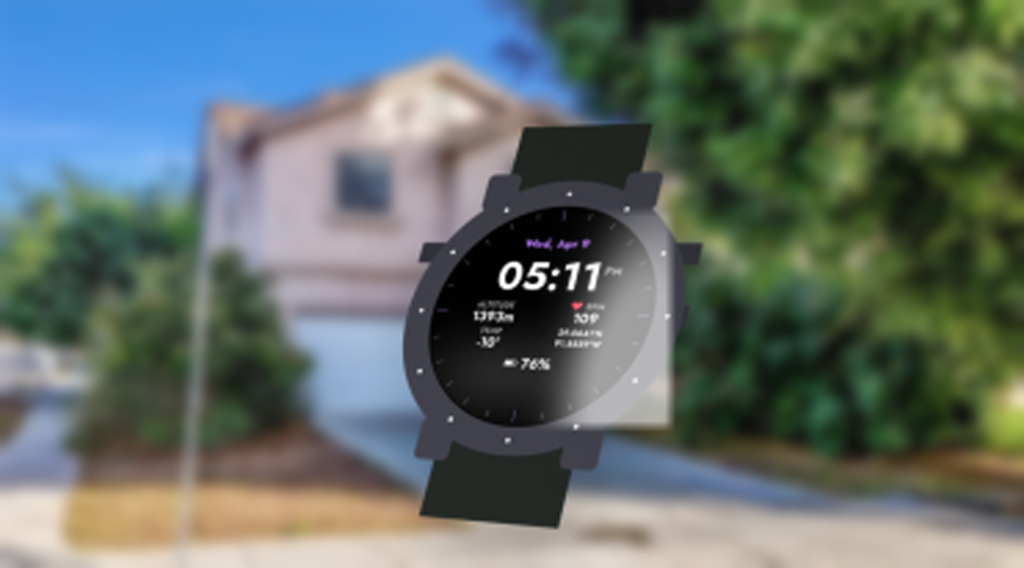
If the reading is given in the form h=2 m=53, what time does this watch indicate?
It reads h=5 m=11
